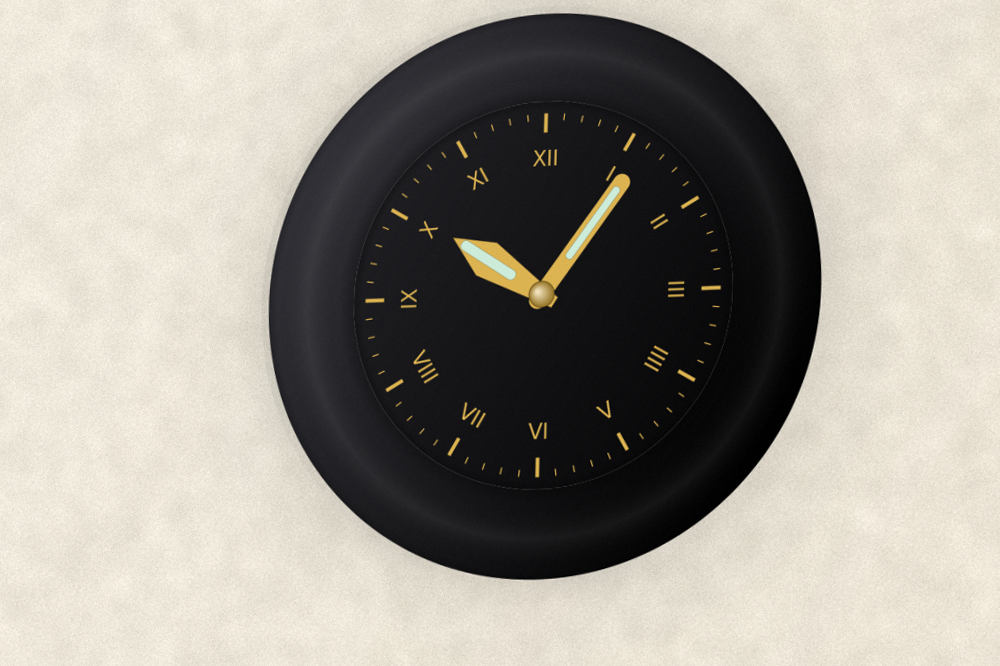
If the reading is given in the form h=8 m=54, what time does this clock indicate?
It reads h=10 m=6
